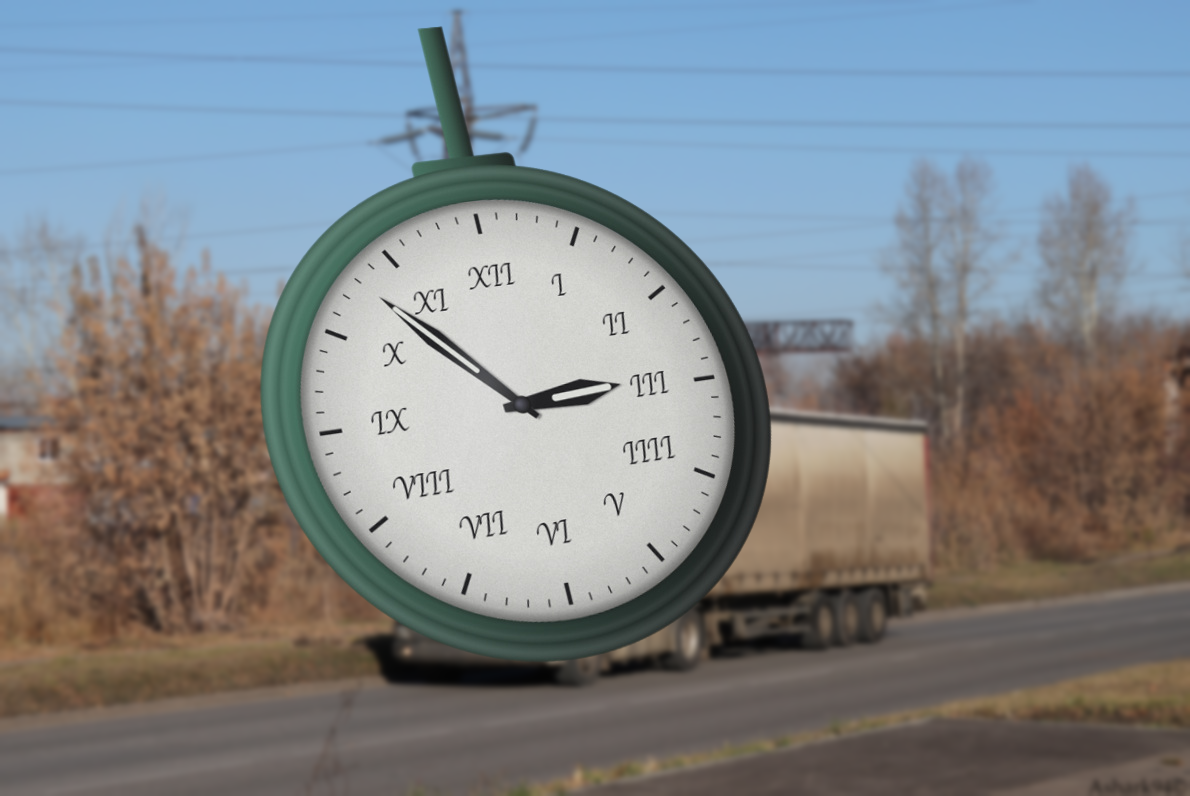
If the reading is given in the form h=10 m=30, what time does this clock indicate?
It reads h=2 m=53
